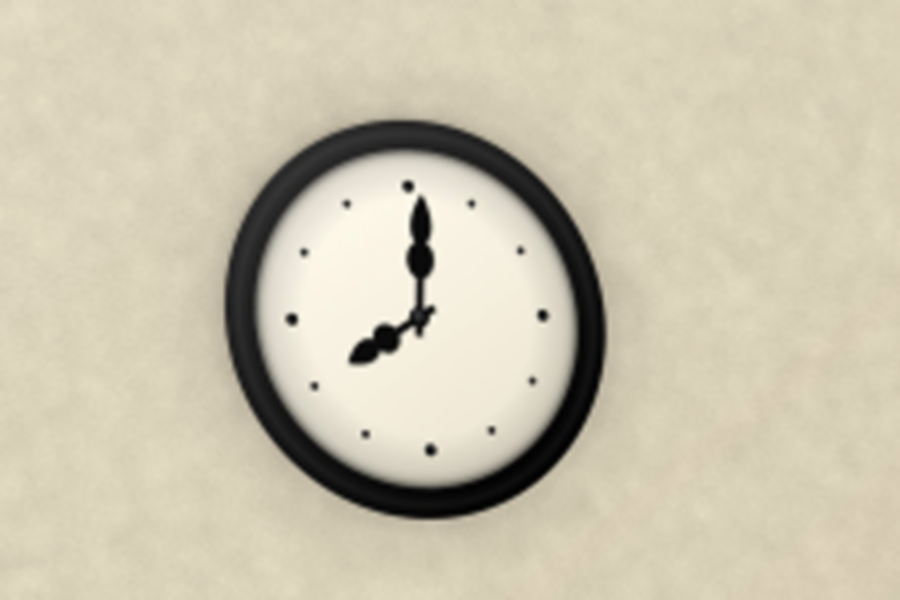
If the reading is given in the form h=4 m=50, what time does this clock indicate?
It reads h=8 m=1
